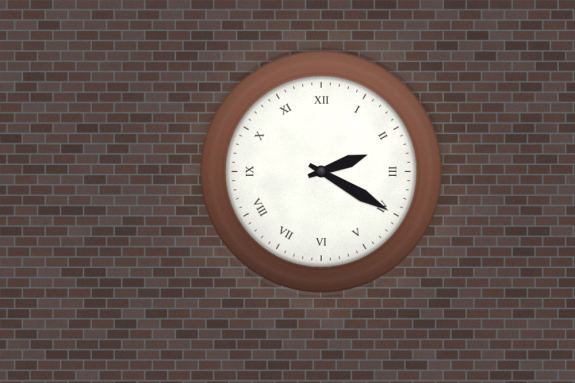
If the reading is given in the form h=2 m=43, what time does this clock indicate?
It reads h=2 m=20
